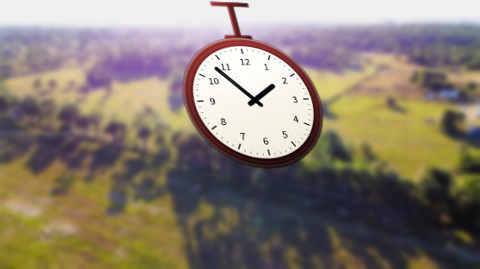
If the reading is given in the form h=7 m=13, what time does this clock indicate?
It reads h=1 m=53
